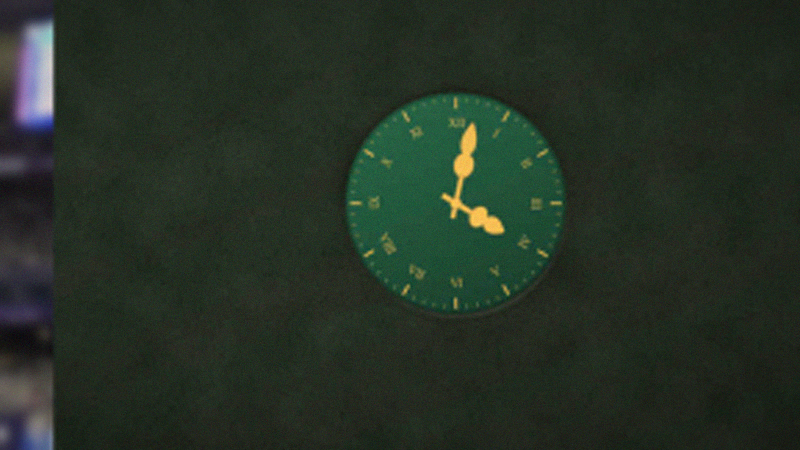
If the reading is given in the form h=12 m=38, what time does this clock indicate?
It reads h=4 m=2
